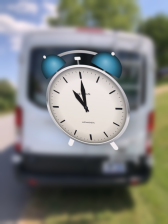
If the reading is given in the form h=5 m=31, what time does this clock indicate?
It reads h=11 m=0
